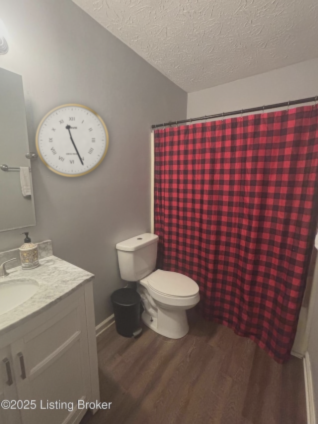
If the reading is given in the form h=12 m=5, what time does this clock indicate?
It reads h=11 m=26
